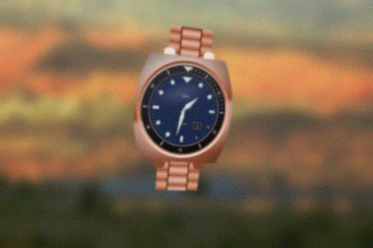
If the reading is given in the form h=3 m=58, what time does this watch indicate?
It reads h=1 m=32
